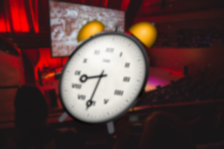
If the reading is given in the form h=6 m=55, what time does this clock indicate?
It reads h=8 m=31
